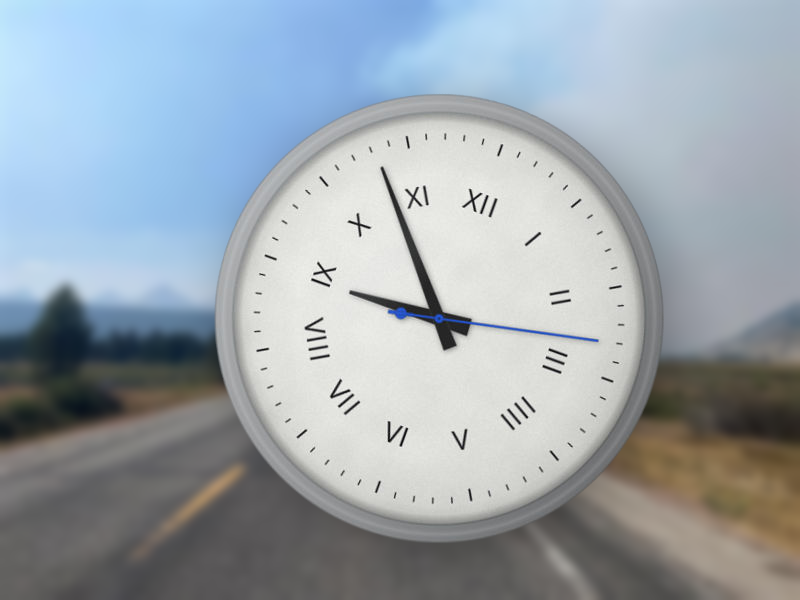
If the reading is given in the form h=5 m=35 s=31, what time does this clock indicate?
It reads h=8 m=53 s=13
